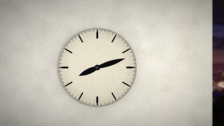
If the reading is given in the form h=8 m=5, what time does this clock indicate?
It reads h=8 m=12
